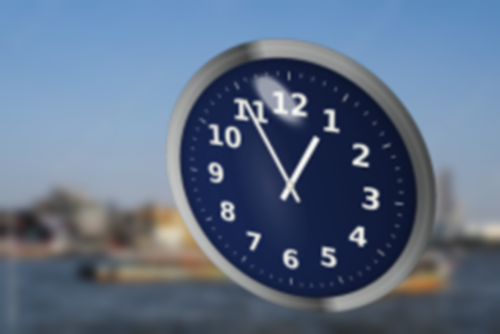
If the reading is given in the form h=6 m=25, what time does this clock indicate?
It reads h=12 m=55
